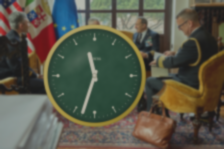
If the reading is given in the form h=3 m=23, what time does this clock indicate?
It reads h=11 m=33
